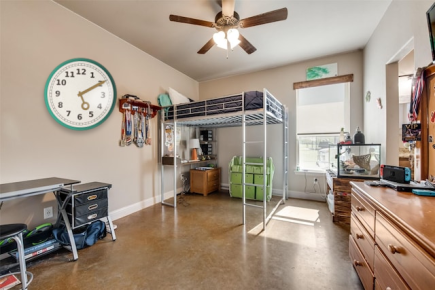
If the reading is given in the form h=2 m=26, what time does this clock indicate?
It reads h=5 m=10
